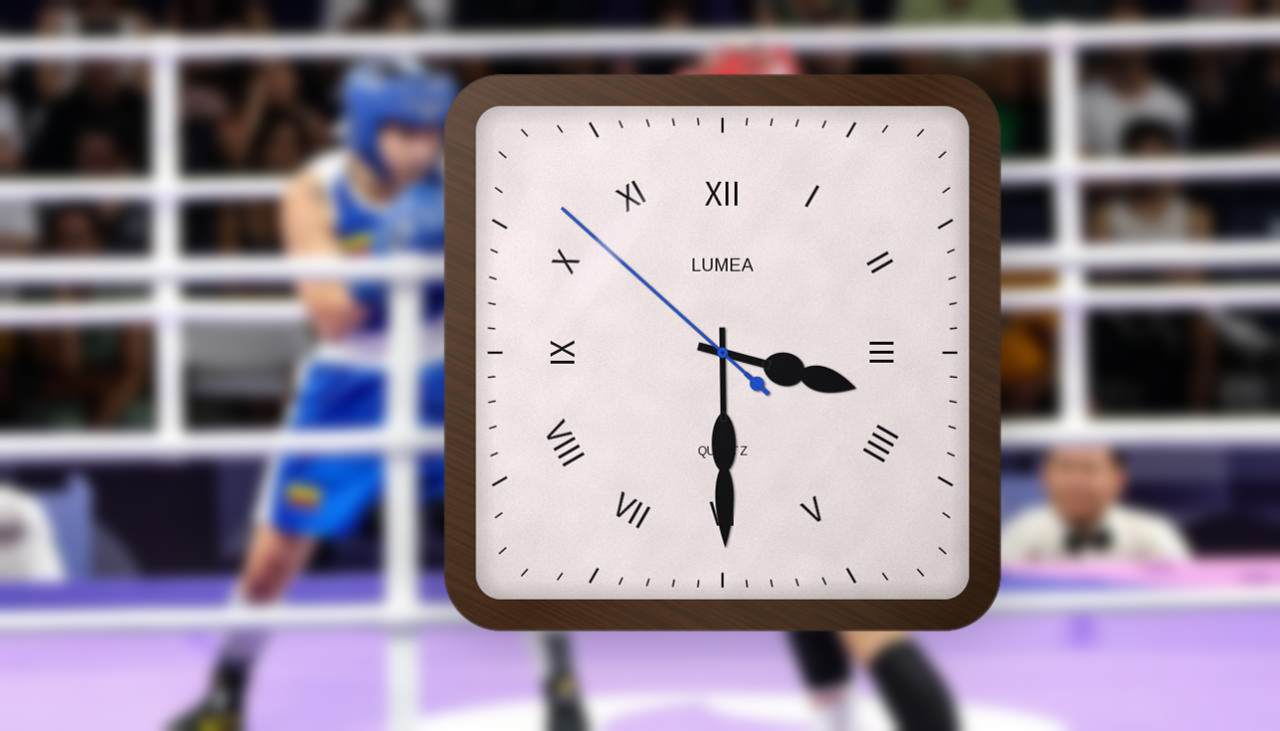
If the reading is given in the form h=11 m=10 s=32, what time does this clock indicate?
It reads h=3 m=29 s=52
